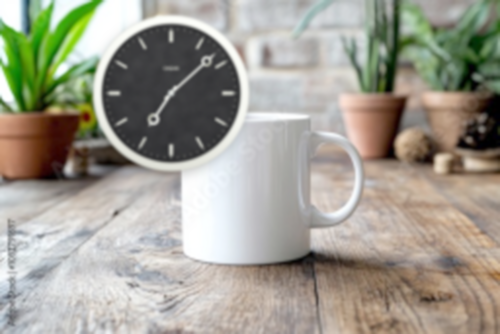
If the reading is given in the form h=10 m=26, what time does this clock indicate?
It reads h=7 m=8
